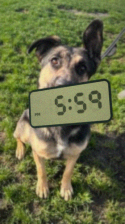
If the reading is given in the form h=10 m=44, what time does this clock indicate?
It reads h=5 m=59
